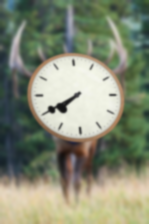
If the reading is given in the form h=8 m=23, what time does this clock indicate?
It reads h=7 m=40
